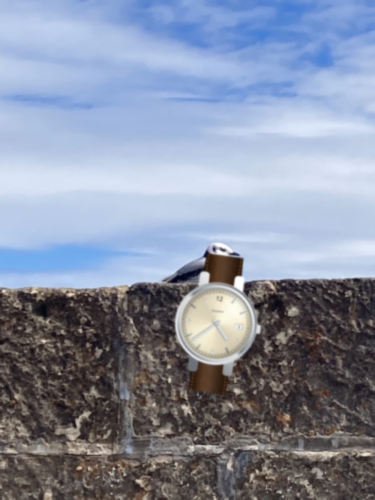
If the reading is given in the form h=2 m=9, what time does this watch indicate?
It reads h=4 m=38
